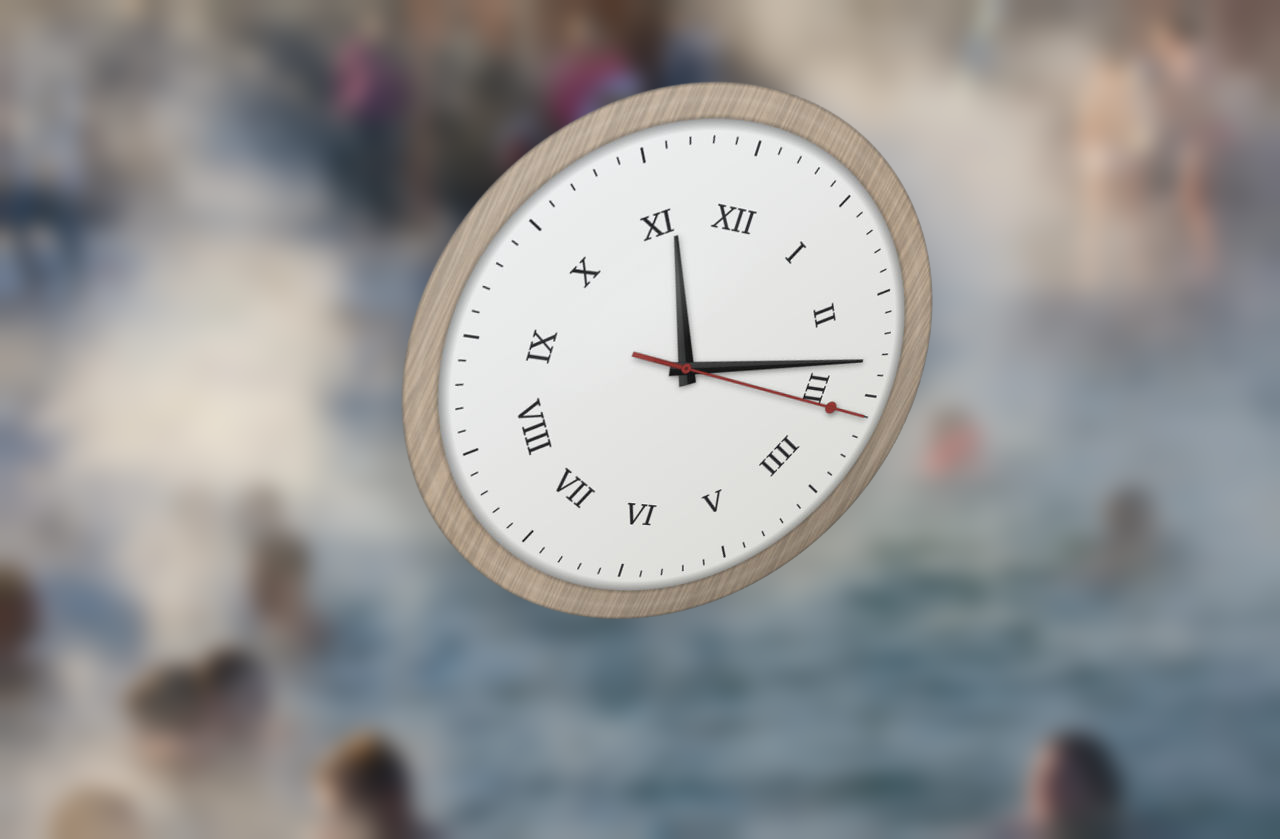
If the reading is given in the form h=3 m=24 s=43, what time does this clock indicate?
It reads h=11 m=13 s=16
